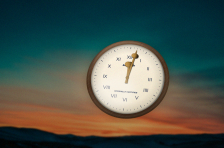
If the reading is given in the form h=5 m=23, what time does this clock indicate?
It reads h=12 m=2
